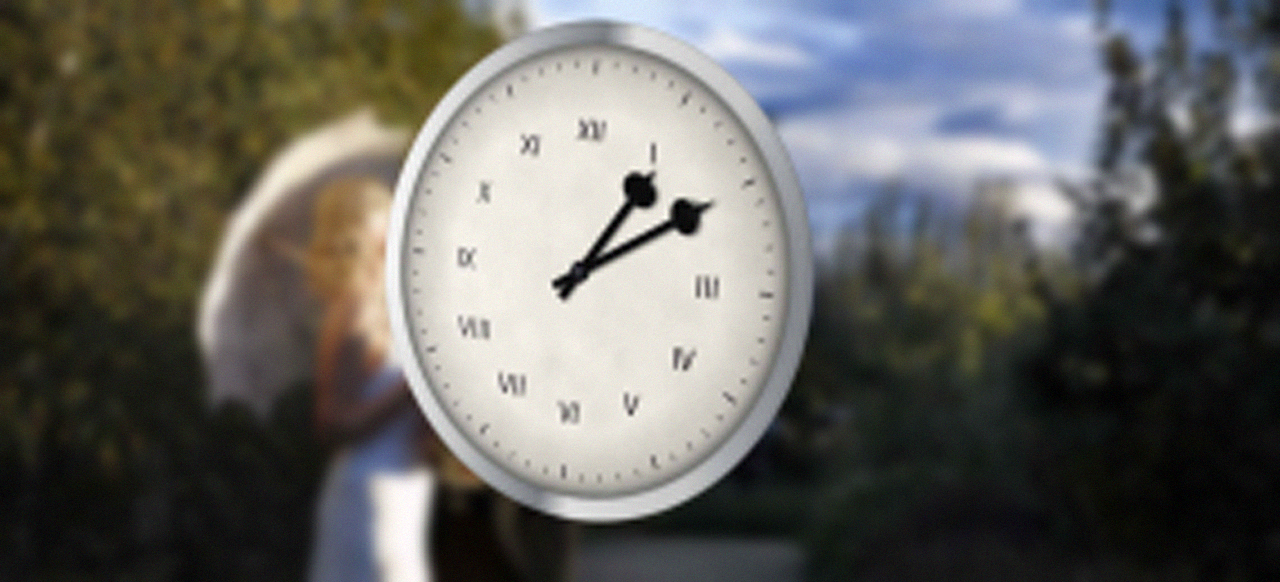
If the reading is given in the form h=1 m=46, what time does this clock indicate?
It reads h=1 m=10
